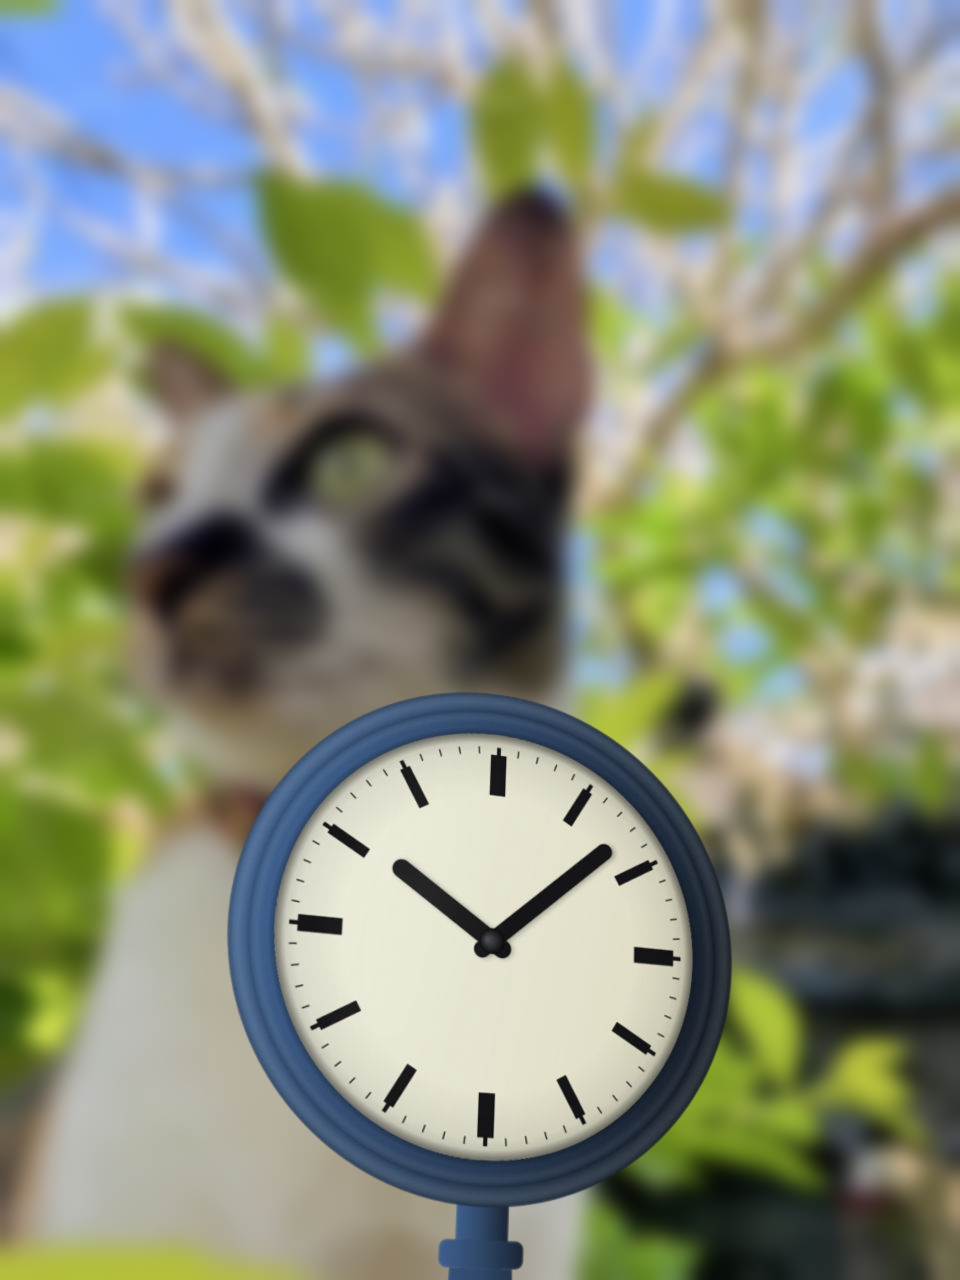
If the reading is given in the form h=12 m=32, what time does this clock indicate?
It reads h=10 m=8
